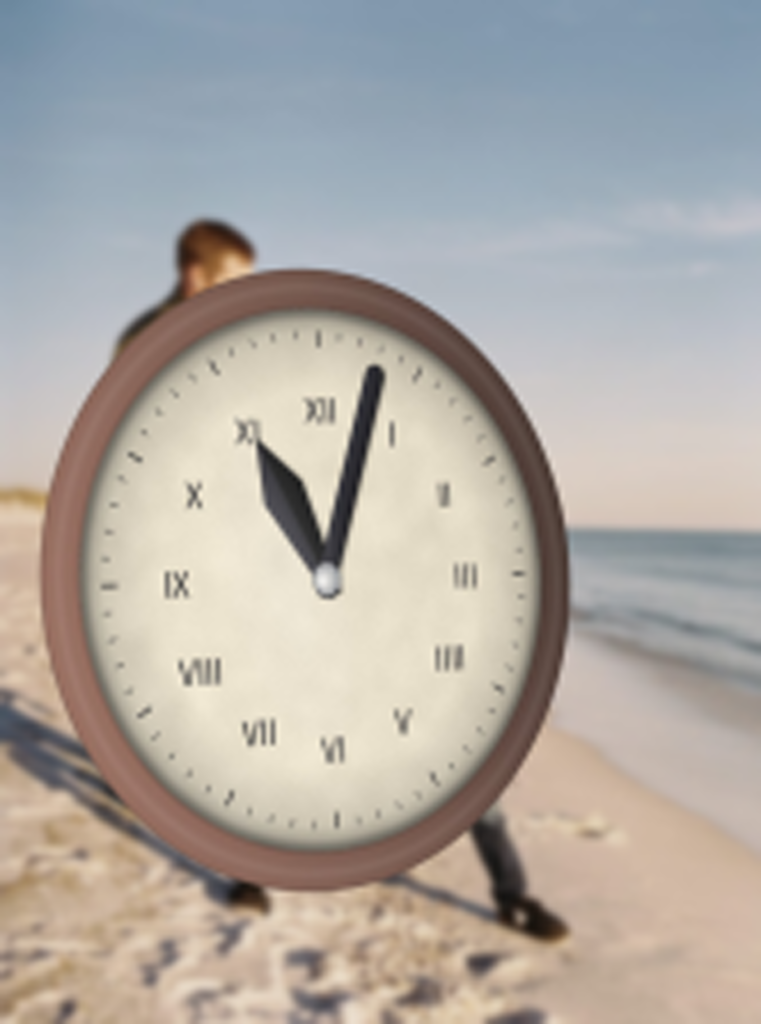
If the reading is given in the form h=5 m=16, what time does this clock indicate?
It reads h=11 m=3
